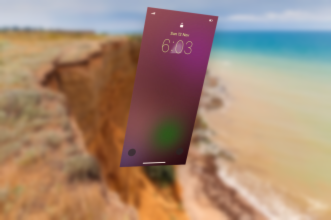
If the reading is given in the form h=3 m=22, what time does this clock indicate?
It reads h=6 m=3
